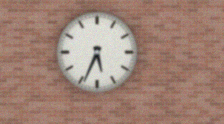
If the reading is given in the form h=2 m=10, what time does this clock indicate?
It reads h=5 m=34
